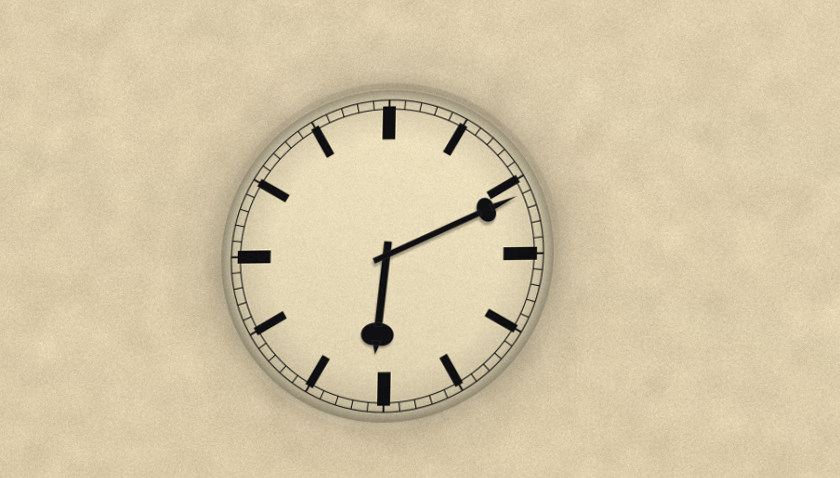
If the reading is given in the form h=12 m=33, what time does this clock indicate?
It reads h=6 m=11
